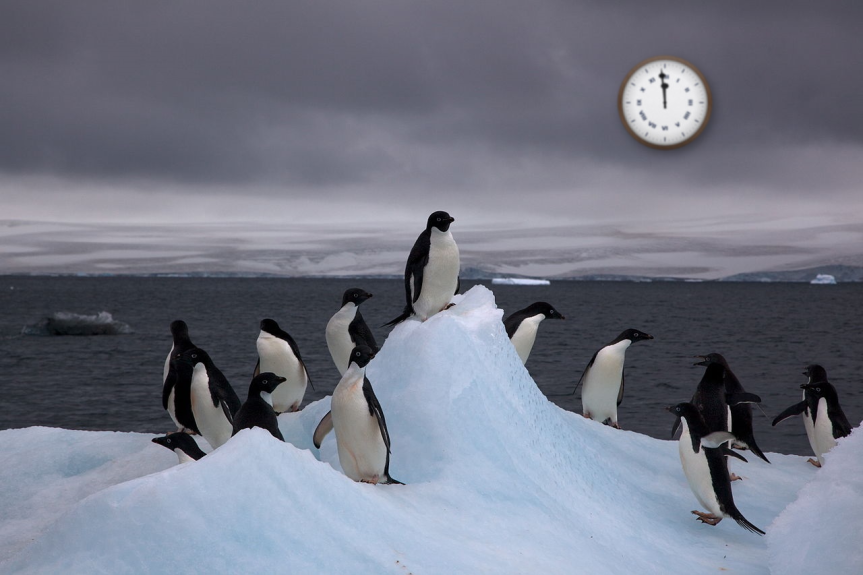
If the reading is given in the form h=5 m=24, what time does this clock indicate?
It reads h=11 m=59
